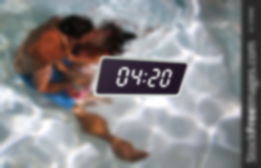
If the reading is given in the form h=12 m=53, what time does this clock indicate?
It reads h=4 m=20
